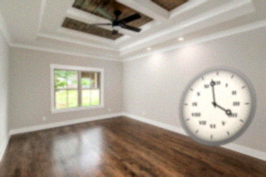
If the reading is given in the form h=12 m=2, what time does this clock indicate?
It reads h=3 m=58
